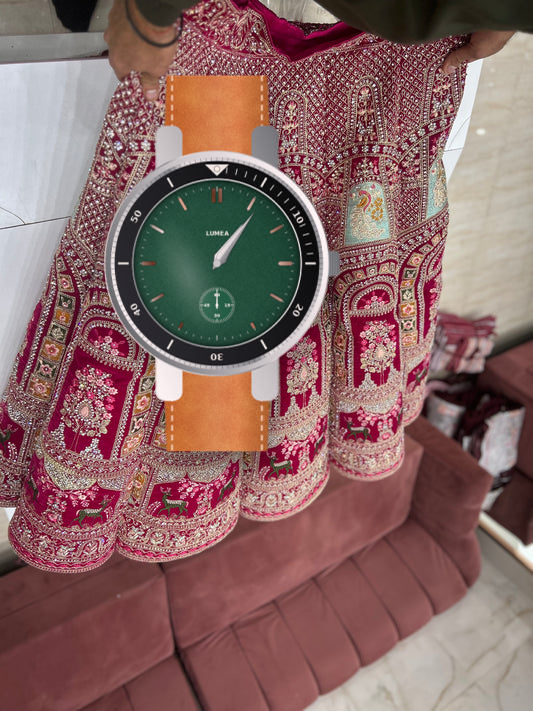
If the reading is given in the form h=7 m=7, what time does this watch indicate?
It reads h=1 m=6
